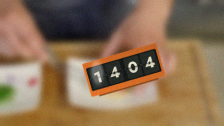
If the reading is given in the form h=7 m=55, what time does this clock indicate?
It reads h=14 m=4
